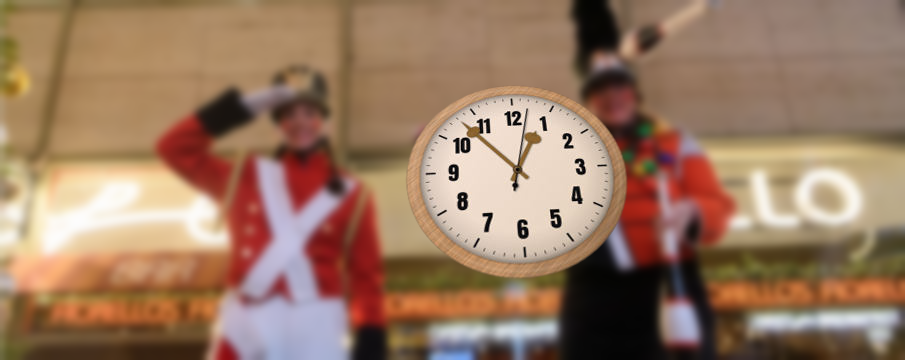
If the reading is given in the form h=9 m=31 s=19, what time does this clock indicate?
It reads h=12 m=53 s=2
